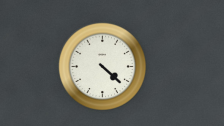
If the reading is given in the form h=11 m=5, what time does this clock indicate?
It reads h=4 m=22
